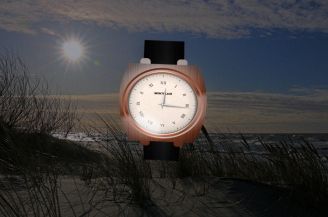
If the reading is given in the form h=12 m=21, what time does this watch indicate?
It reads h=12 m=16
